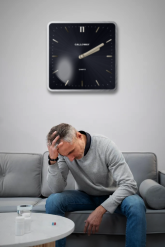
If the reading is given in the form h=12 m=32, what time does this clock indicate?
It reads h=2 m=10
